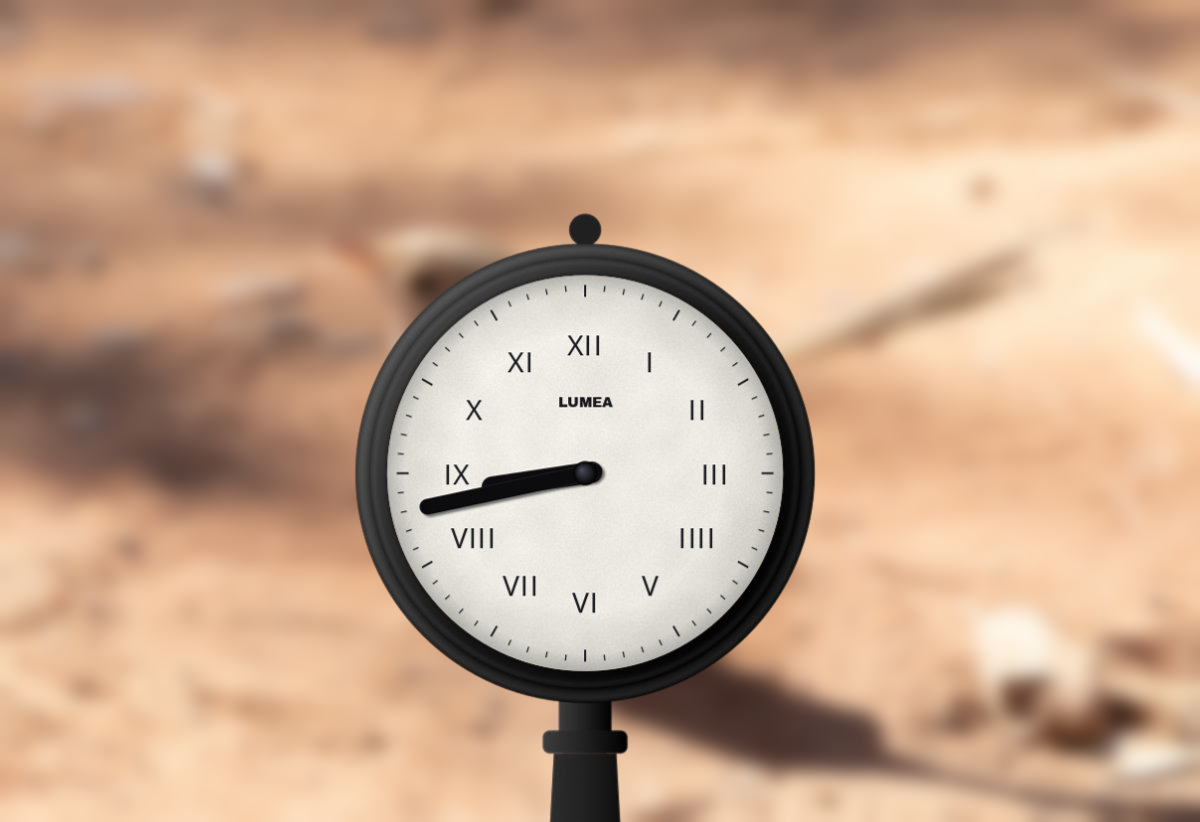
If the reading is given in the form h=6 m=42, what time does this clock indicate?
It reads h=8 m=43
